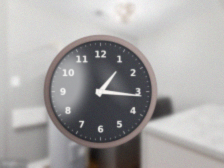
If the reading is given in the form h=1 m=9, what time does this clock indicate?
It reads h=1 m=16
